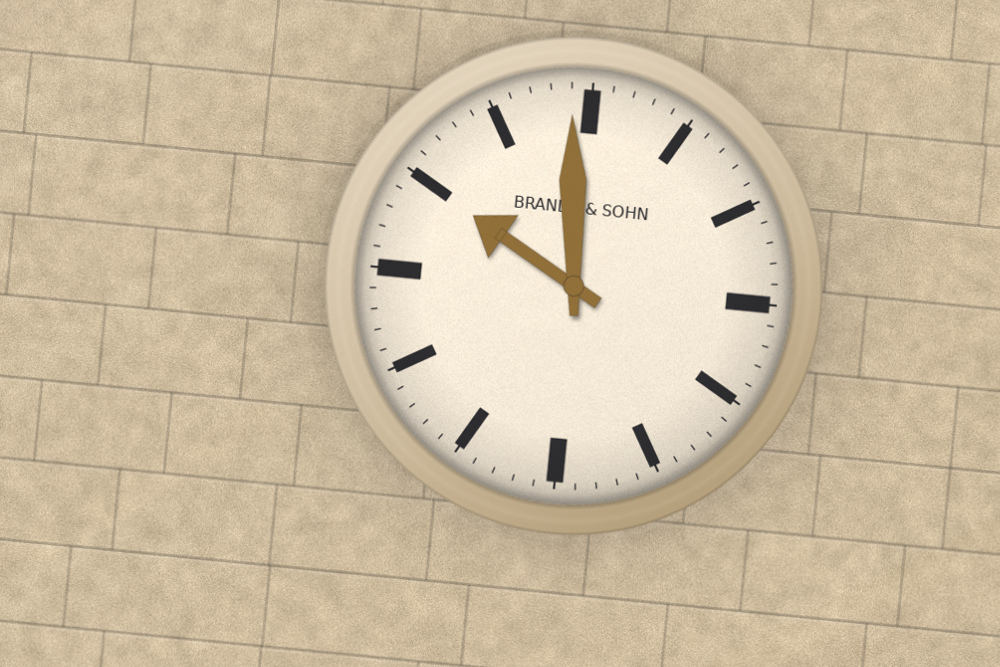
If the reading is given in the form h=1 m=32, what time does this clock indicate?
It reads h=9 m=59
